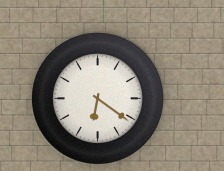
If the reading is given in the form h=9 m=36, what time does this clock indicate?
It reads h=6 m=21
